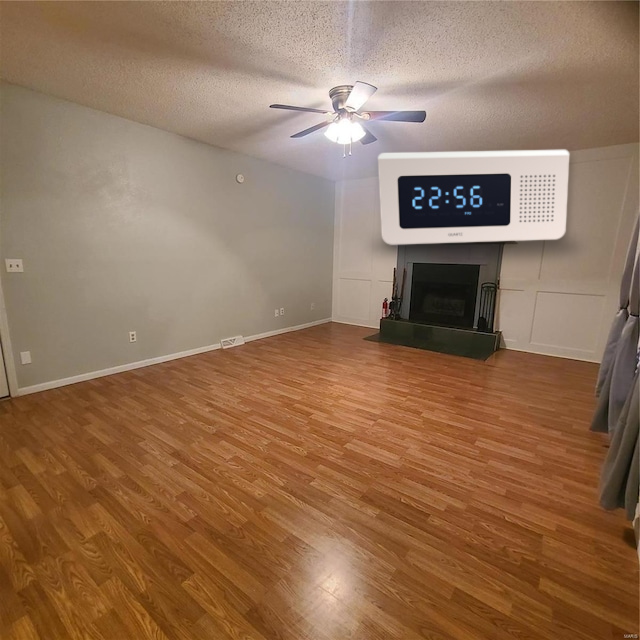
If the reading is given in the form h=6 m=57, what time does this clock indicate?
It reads h=22 m=56
